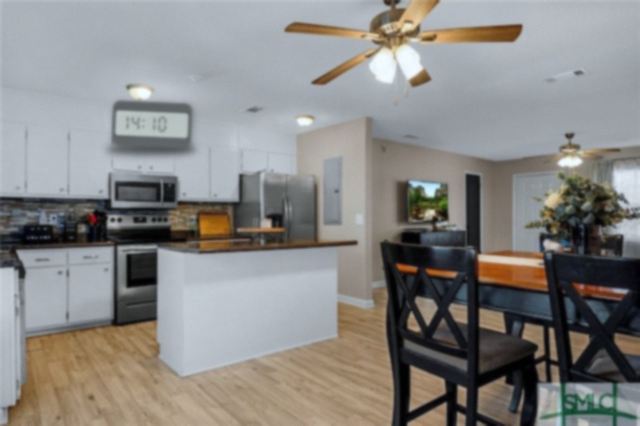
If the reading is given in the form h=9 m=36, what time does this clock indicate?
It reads h=14 m=10
